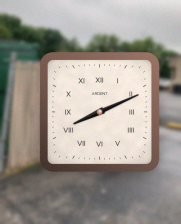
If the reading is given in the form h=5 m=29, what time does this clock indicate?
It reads h=8 m=11
